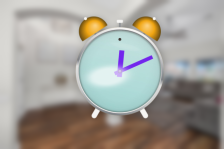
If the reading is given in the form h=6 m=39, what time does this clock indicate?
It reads h=12 m=11
